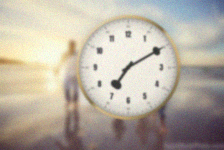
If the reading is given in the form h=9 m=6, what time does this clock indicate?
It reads h=7 m=10
